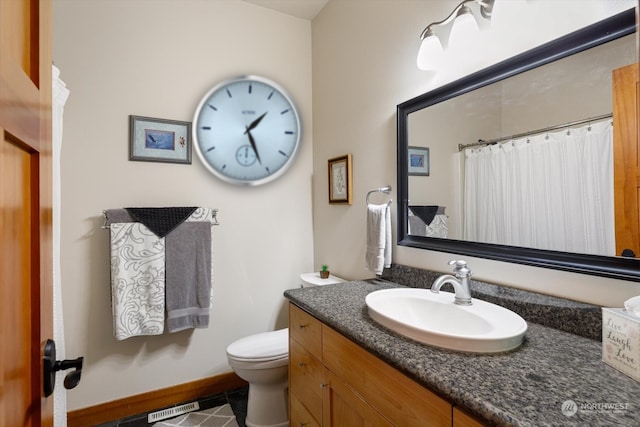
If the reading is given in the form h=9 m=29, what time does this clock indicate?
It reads h=1 m=26
